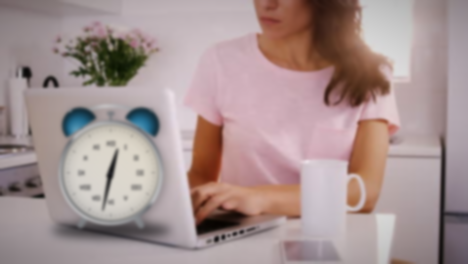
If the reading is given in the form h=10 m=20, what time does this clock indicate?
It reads h=12 m=32
